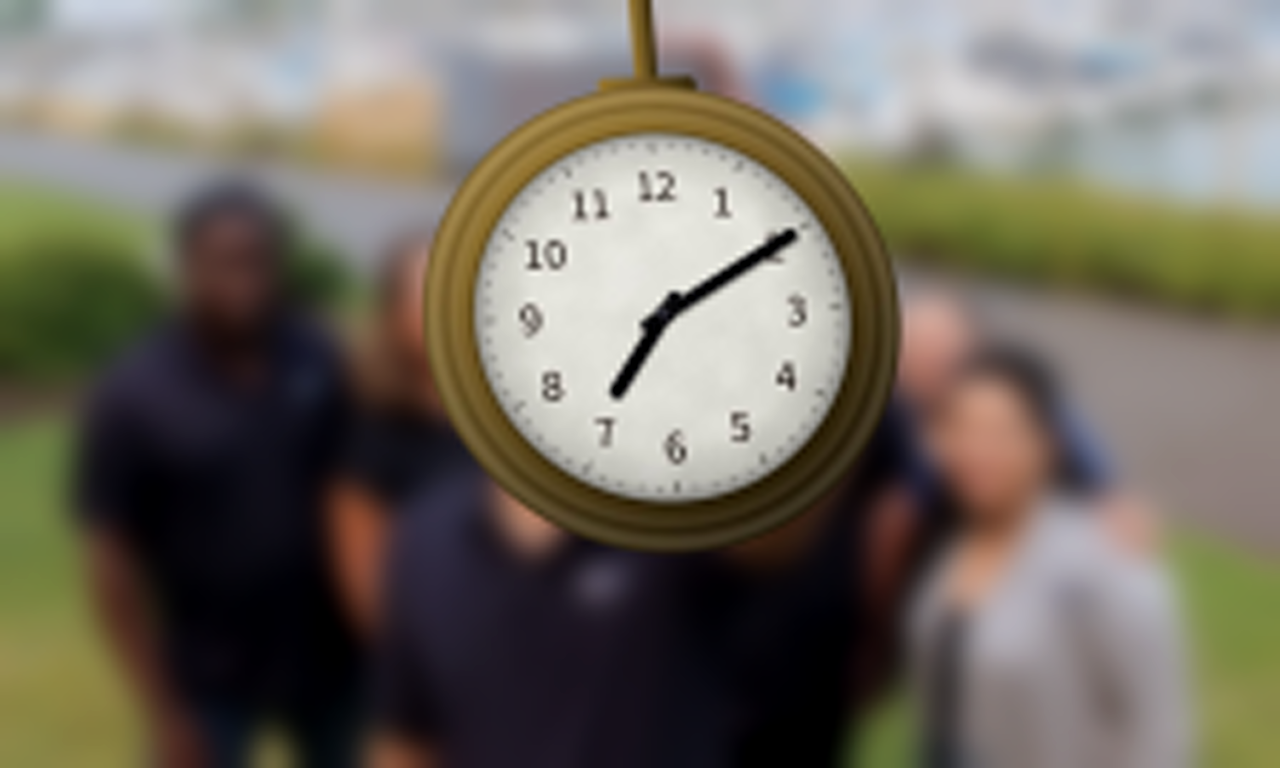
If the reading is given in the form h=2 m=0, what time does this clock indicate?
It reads h=7 m=10
